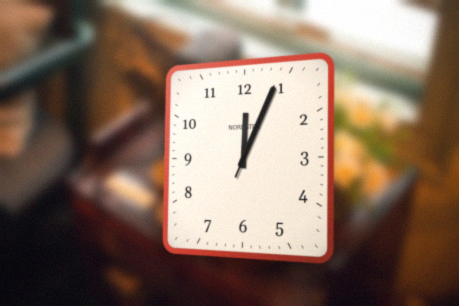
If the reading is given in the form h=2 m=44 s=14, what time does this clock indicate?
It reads h=12 m=4 s=4
